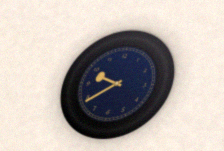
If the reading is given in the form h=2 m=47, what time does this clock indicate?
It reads h=9 m=39
